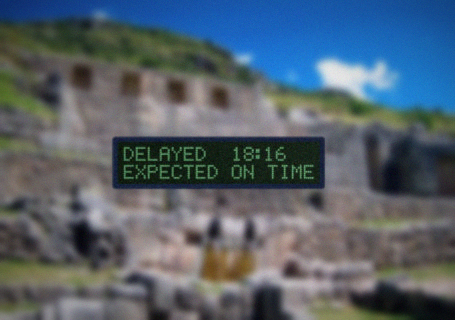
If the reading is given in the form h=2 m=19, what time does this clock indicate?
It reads h=18 m=16
